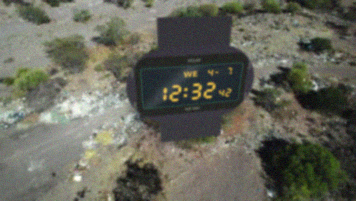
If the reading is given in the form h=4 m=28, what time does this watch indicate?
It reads h=12 m=32
